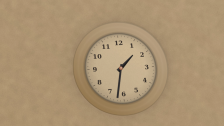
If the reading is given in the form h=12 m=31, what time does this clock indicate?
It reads h=1 m=32
